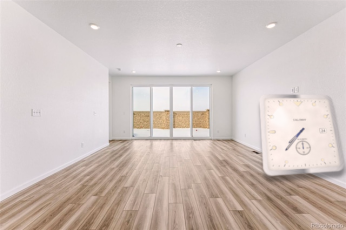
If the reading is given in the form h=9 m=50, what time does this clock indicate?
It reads h=7 m=37
